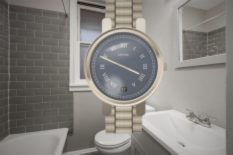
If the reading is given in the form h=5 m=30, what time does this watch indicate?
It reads h=3 m=49
